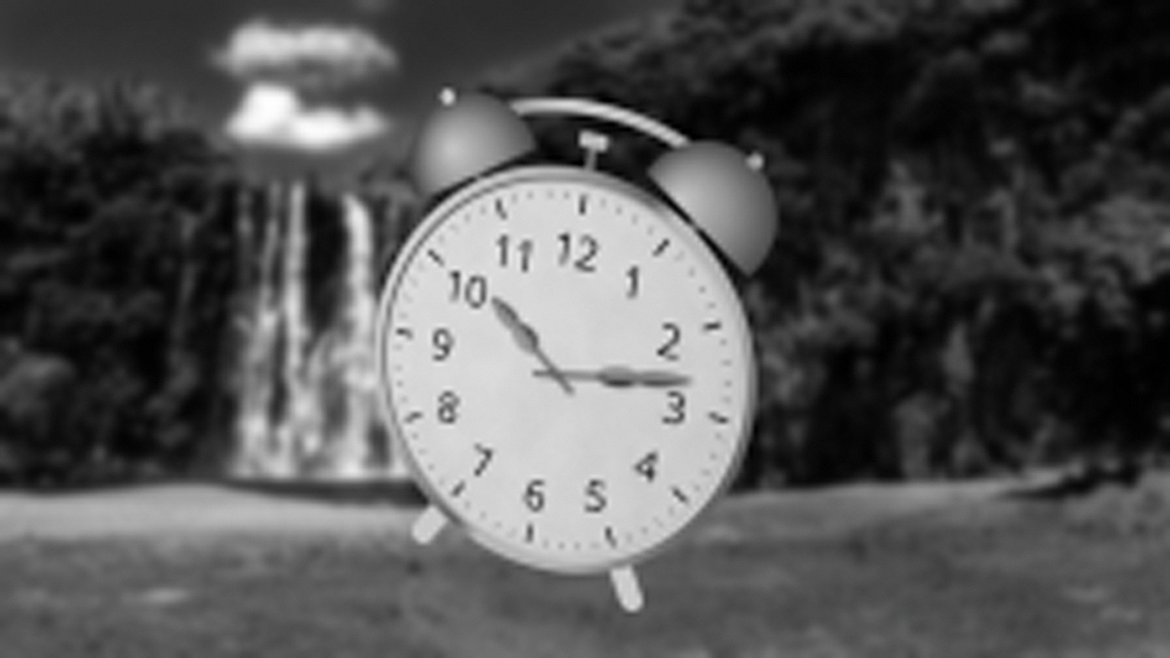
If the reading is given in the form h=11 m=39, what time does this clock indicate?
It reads h=10 m=13
